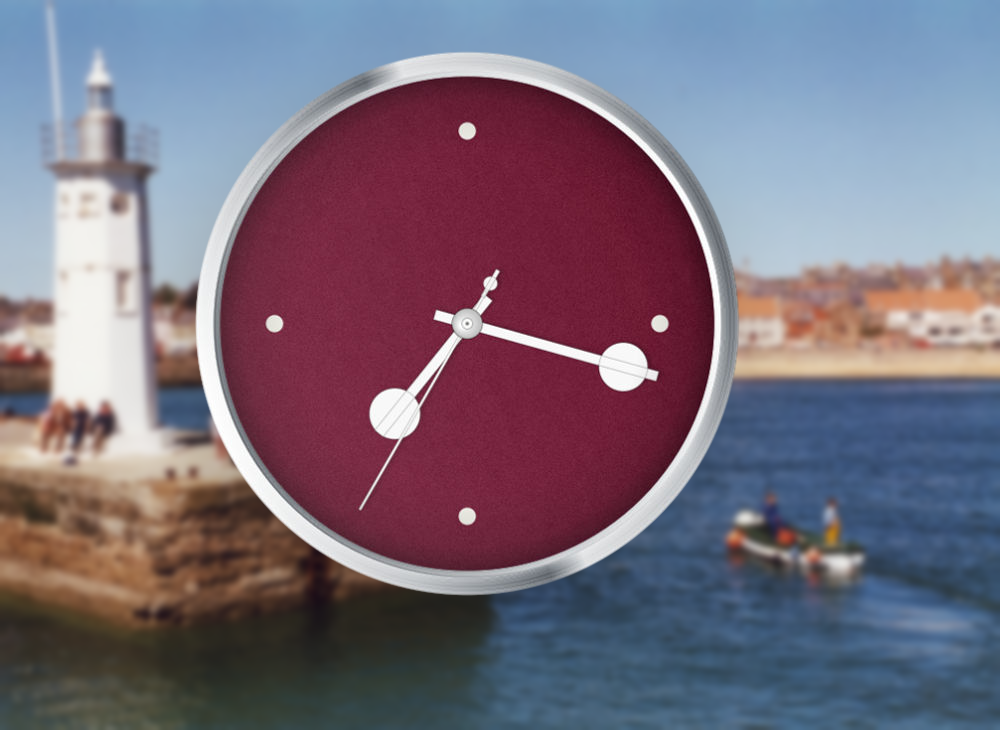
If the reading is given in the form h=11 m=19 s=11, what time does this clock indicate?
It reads h=7 m=17 s=35
